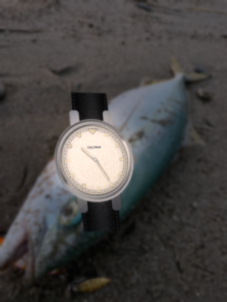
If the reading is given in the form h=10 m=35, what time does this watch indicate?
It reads h=10 m=25
